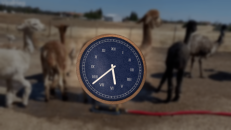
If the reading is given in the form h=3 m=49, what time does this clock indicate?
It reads h=5 m=38
